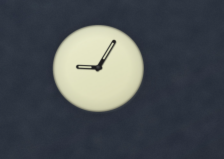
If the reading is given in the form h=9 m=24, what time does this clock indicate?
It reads h=9 m=5
